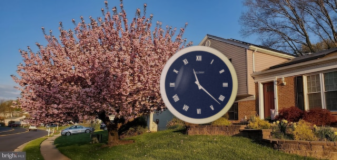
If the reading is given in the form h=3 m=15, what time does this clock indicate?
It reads h=11 m=22
